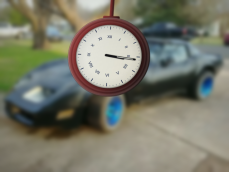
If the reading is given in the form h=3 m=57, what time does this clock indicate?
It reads h=3 m=16
